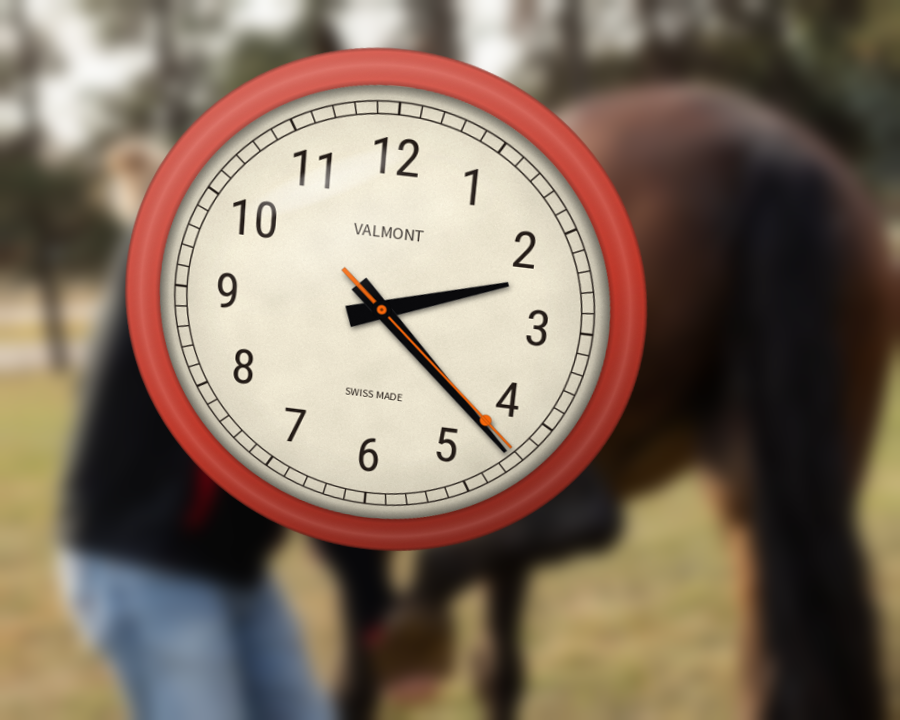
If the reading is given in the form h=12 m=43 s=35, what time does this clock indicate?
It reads h=2 m=22 s=22
